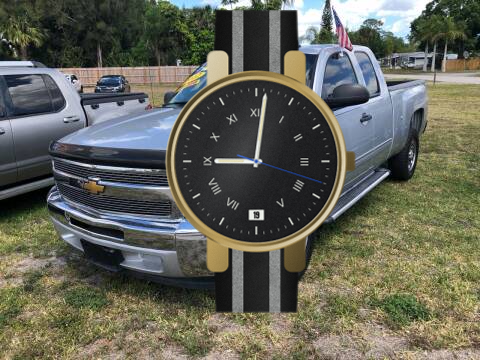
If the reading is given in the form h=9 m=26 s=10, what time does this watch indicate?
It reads h=9 m=1 s=18
